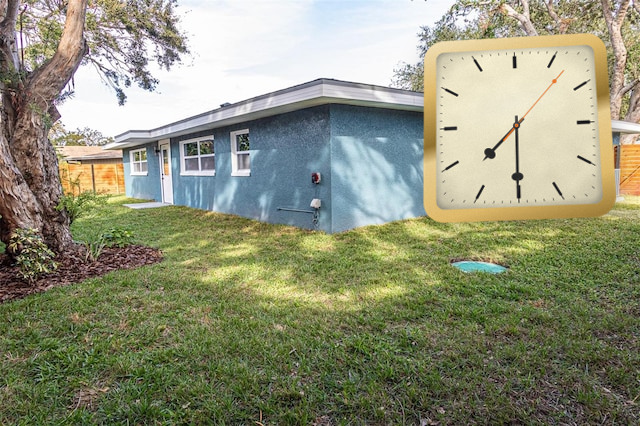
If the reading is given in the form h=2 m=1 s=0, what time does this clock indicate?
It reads h=7 m=30 s=7
